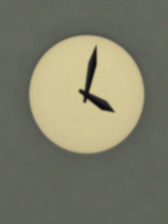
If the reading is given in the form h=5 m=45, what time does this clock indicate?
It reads h=4 m=2
